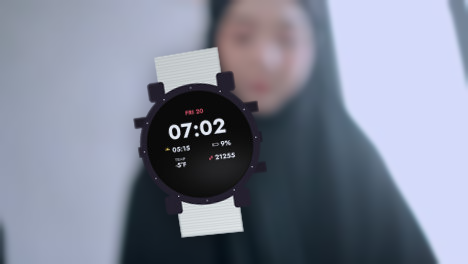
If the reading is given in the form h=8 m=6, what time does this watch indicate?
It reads h=7 m=2
